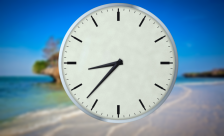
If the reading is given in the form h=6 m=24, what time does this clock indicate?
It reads h=8 m=37
